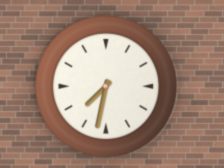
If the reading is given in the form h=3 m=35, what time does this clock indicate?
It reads h=7 m=32
